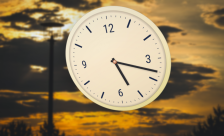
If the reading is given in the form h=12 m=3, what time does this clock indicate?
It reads h=5 m=18
